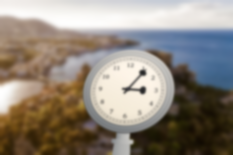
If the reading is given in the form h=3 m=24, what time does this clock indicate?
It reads h=3 m=6
